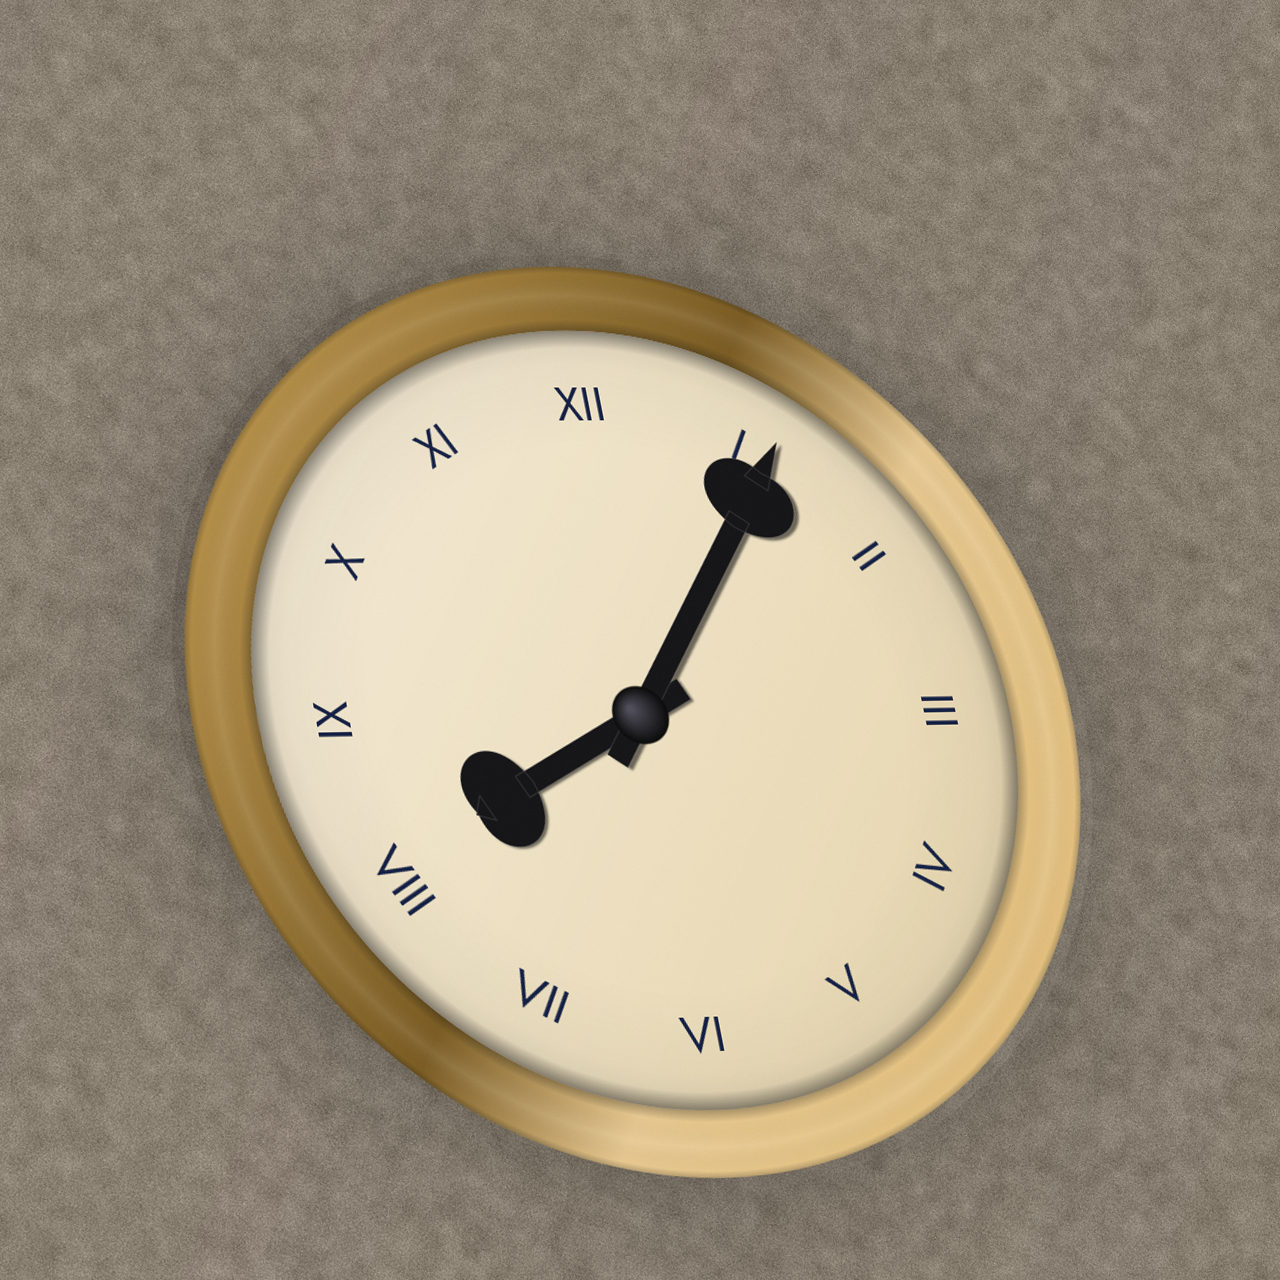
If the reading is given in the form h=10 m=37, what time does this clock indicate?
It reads h=8 m=6
